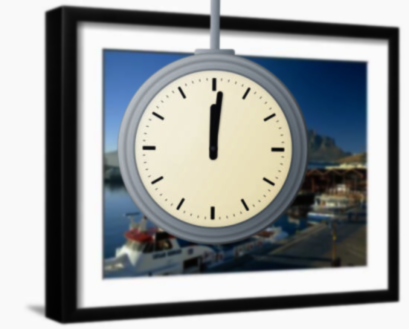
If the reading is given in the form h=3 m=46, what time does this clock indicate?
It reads h=12 m=1
